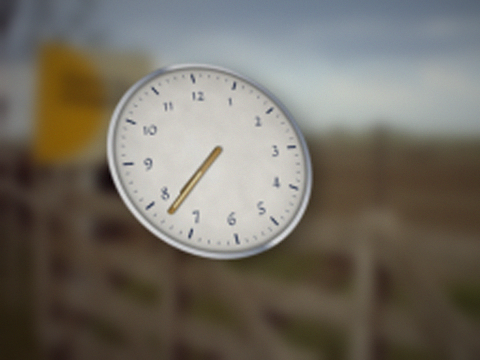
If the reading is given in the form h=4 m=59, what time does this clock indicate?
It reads h=7 m=38
